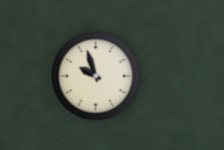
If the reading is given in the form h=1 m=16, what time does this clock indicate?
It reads h=9 m=57
